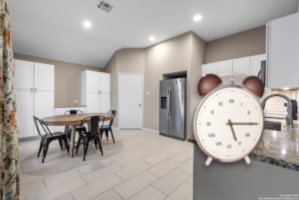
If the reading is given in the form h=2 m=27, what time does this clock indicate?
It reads h=5 m=15
